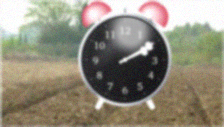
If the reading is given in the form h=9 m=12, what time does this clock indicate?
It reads h=2 m=10
